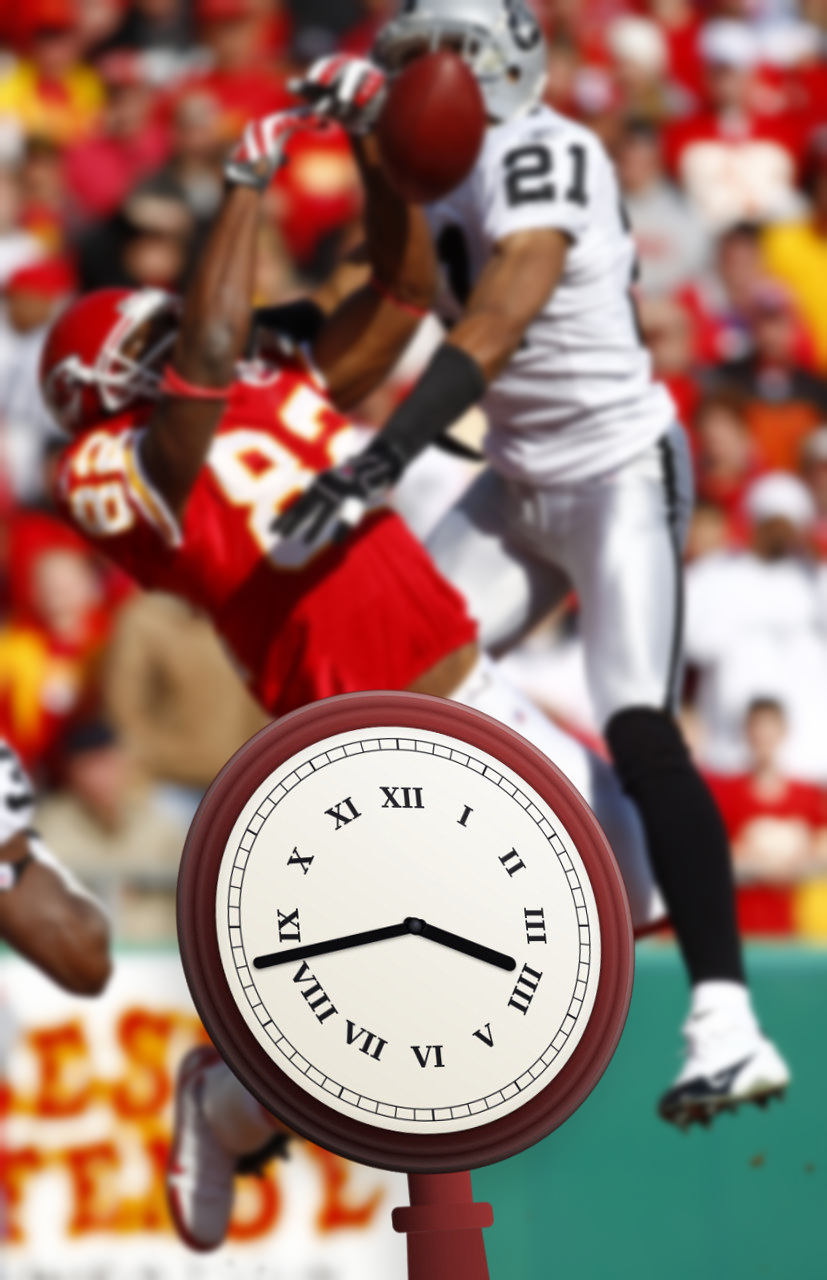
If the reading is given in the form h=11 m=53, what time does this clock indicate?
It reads h=3 m=43
